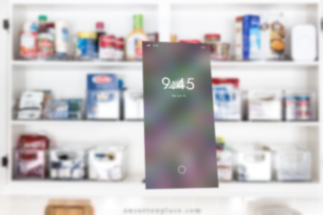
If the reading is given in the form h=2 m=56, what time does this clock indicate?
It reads h=9 m=45
